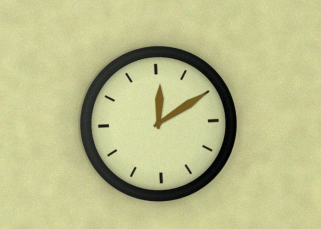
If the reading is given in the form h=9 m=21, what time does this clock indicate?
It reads h=12 m=10
